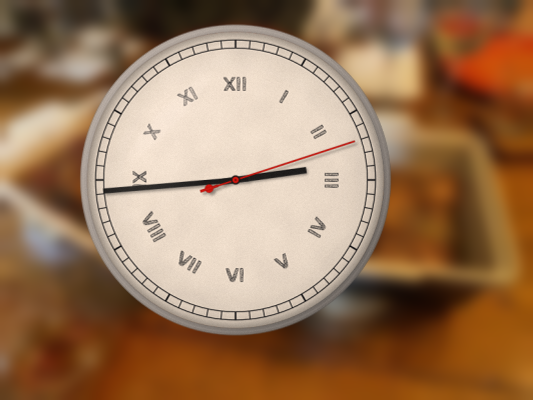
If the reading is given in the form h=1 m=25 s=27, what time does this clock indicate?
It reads h=2 m=44 s=12
